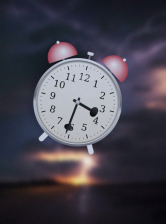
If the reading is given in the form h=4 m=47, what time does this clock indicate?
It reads h=3 m=31
